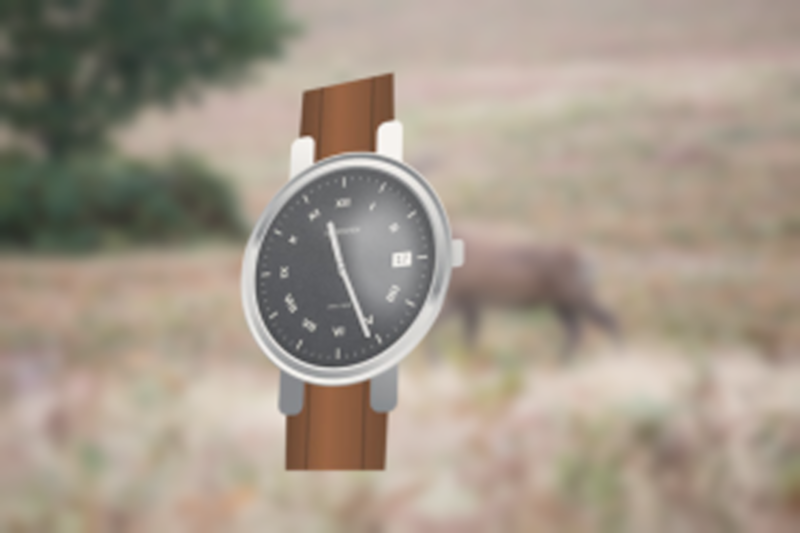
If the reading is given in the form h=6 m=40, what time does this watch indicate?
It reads h=11 m=26
